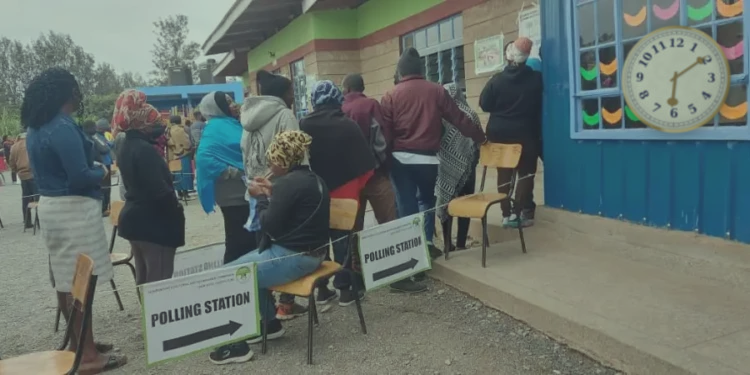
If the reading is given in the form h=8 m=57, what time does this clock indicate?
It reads h=6 m=9
